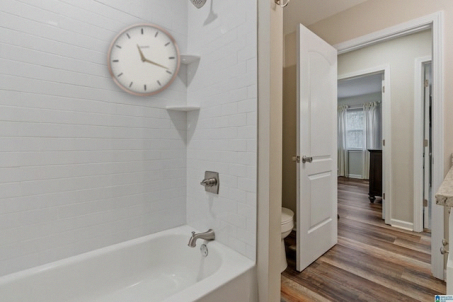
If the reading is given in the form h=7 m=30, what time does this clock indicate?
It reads h=11 m=19
